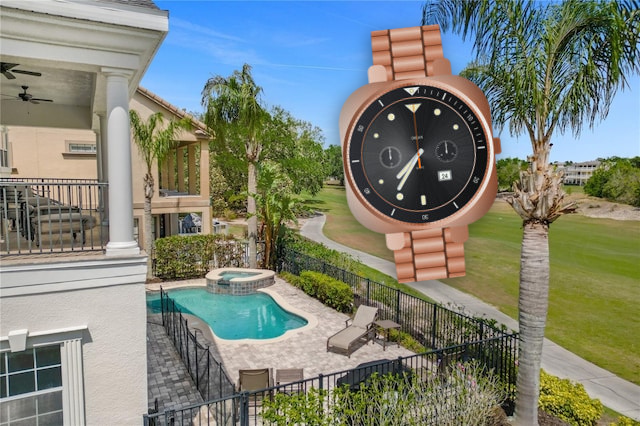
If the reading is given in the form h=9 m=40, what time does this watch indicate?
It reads h=7 m=36
